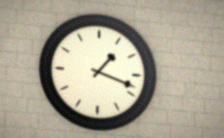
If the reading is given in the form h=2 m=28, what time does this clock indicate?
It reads h=1 m=18
